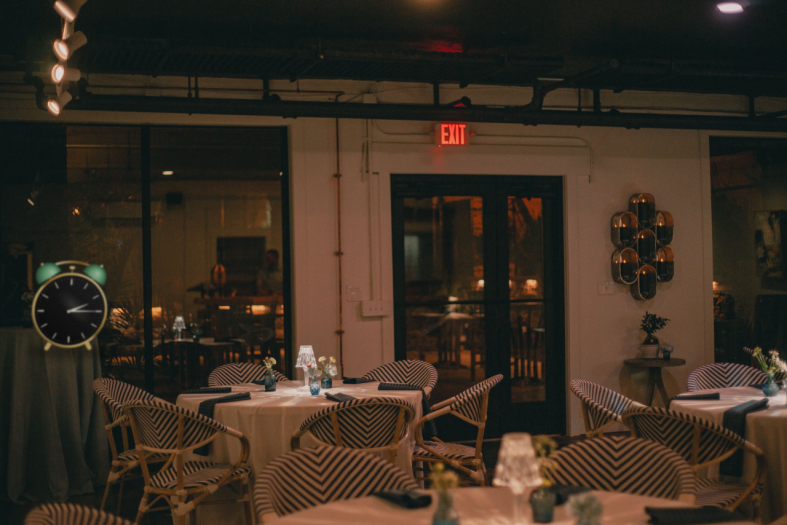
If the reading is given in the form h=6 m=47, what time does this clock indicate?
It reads h=2 m=15
